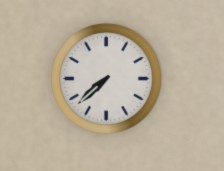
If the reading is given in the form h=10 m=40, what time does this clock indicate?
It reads h=7 m=38
